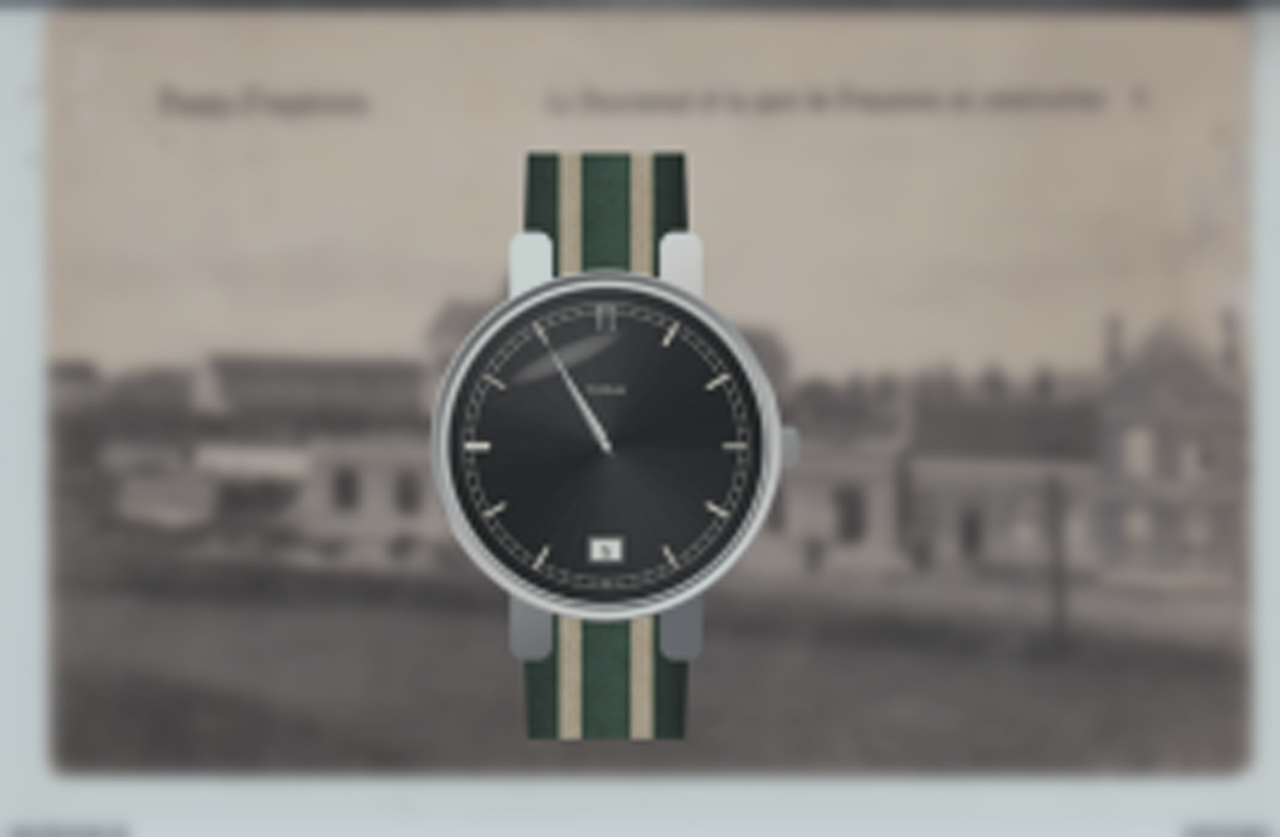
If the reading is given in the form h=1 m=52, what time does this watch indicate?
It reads h=10 m=55
